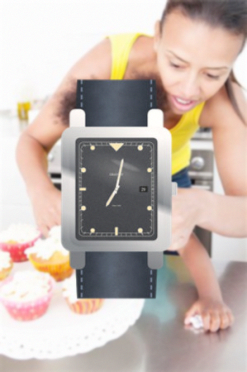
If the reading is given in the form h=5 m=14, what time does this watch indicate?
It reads h=7 m=2
